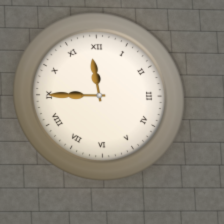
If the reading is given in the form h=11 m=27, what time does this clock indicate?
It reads h=11 m=45
